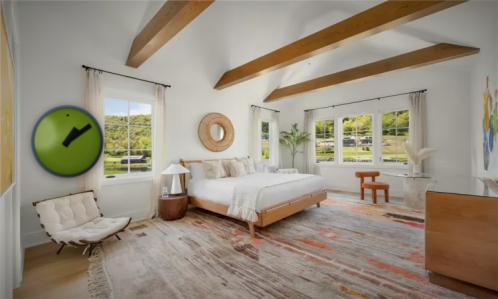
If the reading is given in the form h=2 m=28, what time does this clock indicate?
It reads h=1 m=9
